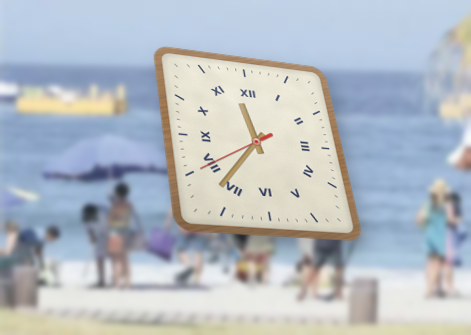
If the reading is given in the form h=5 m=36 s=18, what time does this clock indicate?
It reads h=11 m=36 s=40
